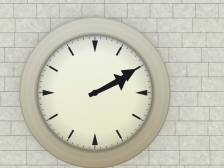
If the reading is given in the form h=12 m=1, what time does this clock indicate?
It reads h=2 m=10
